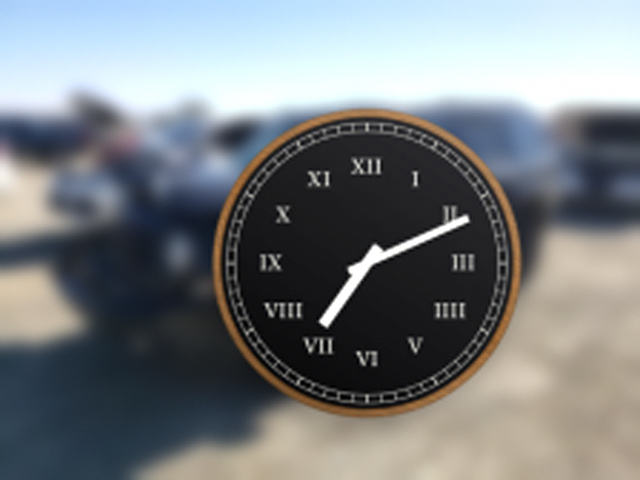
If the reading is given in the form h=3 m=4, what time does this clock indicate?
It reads h=7 m=11
